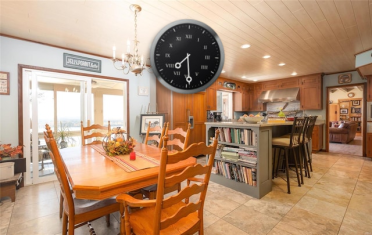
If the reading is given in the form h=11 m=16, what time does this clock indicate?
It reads h=7 m=29
